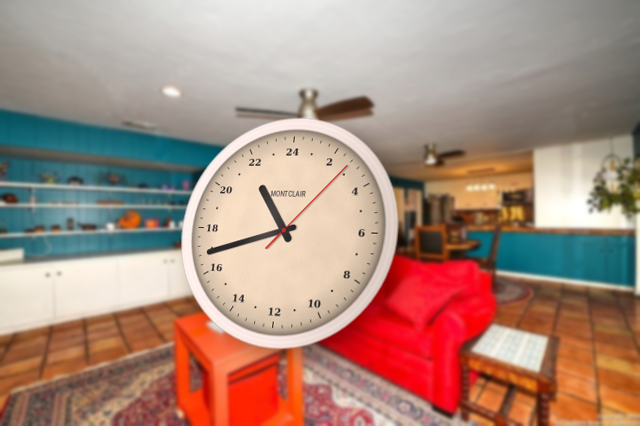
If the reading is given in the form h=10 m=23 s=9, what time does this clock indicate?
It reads h=21 m=42 s=7
